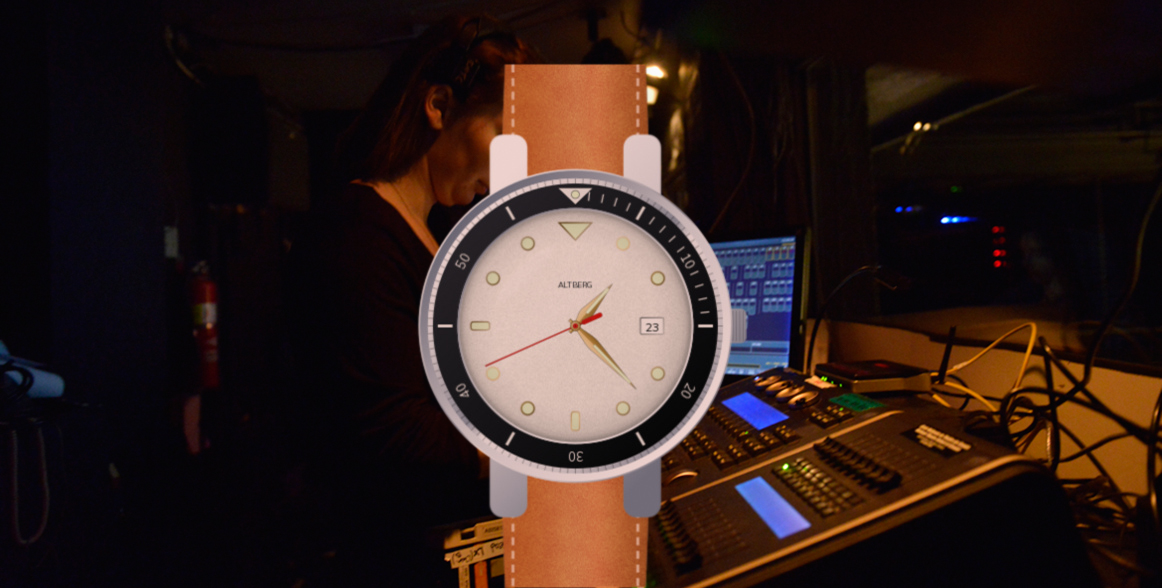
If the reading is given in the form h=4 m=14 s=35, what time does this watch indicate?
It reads h=1 m=22 s=41
